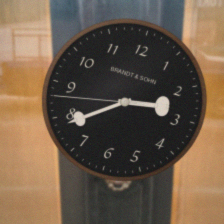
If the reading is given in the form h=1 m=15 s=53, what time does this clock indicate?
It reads h=2 m=38 s=43
